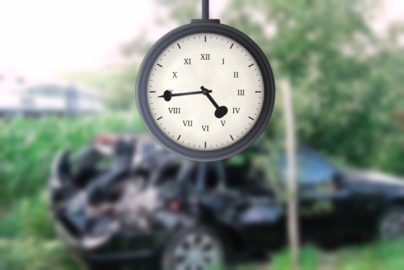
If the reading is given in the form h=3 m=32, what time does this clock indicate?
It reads h=4 m=44
